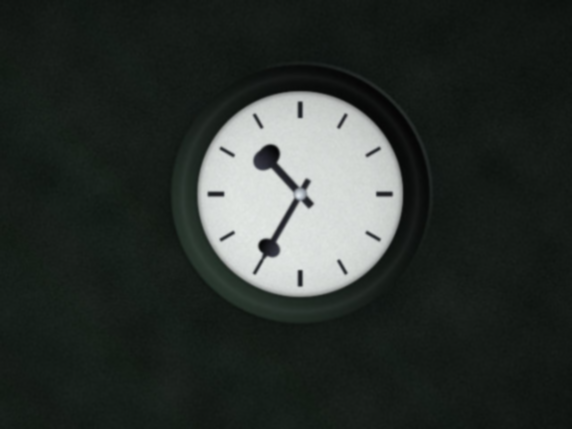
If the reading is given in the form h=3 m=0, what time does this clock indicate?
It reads h=10 m=35
